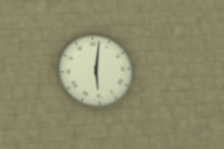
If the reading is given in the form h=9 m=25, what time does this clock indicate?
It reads h=6 m=2
